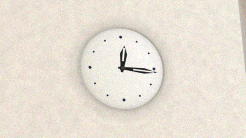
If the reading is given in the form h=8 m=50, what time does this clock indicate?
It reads h=12 m=16
